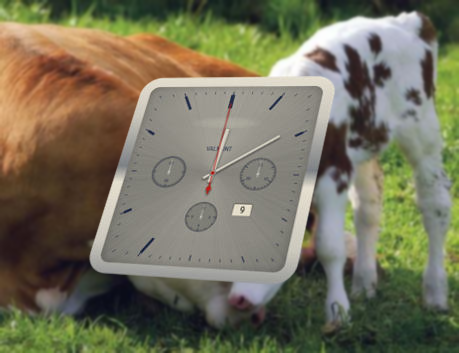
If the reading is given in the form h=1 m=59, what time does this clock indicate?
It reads h=12 m=9
